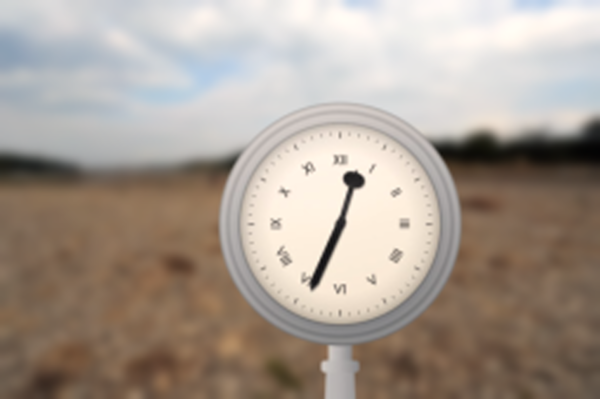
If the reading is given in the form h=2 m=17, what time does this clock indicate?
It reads h=12 m=34
